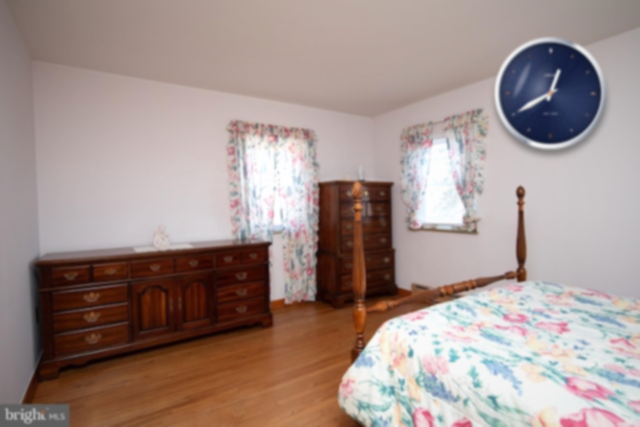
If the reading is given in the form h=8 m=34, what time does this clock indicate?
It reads h=12 m=40
